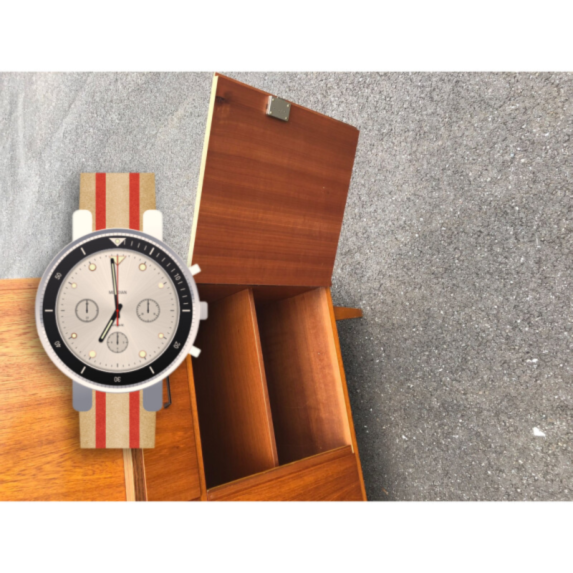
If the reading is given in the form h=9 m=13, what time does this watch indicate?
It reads h=6 m=59
